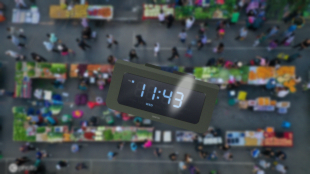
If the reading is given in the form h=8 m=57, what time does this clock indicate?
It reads h=11 m=43
